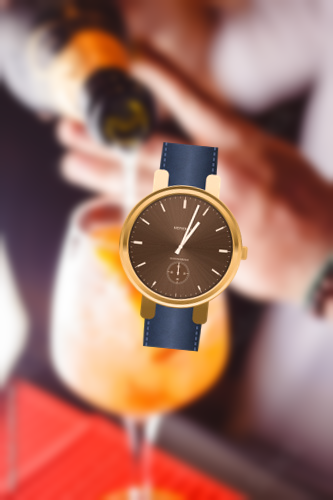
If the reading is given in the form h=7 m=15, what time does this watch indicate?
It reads h=1 m=3
